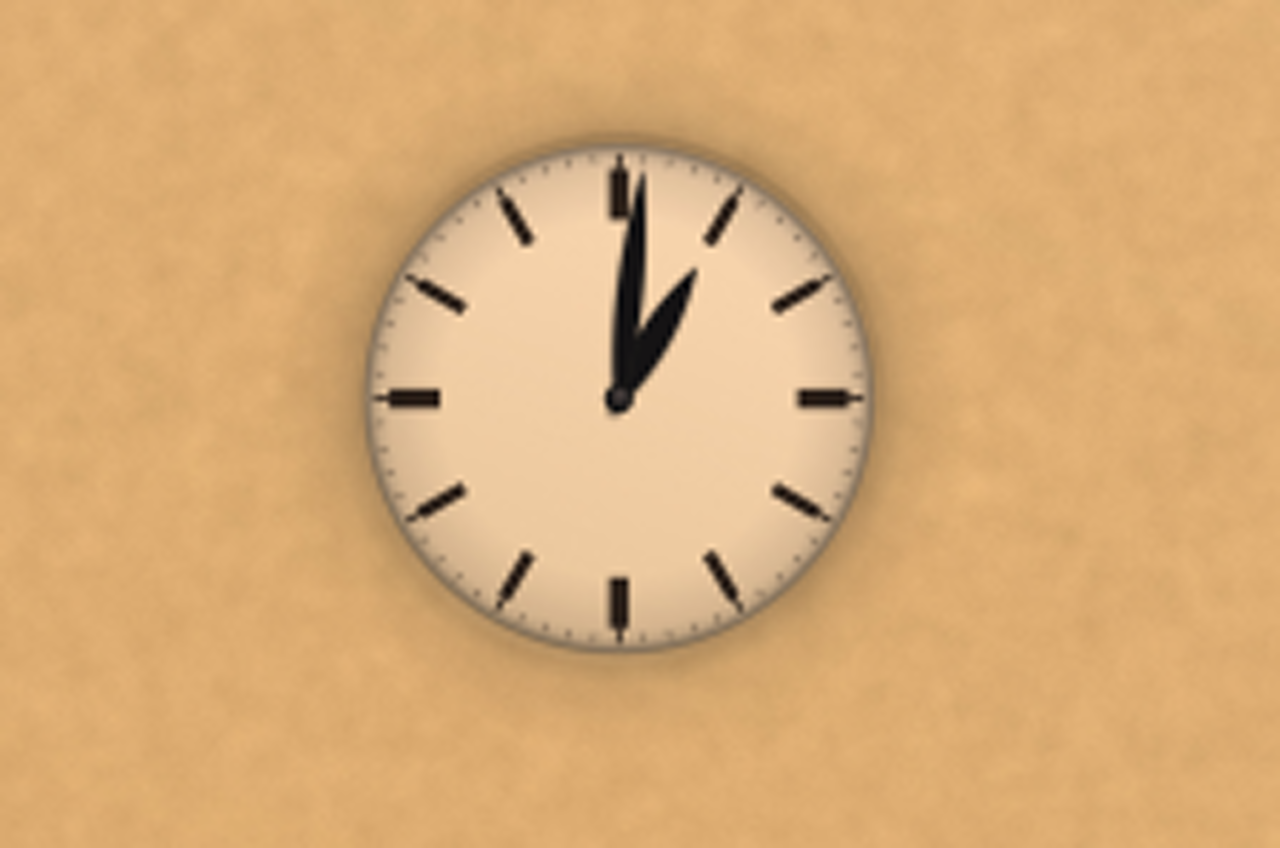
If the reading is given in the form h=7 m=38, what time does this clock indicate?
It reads h=1 m=1
